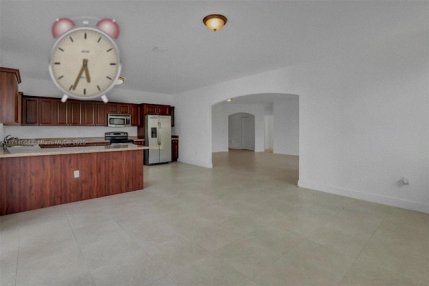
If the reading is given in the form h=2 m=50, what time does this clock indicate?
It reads h=5 m=34
